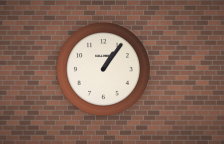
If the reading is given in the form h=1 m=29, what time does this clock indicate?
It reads h=1 m=6
